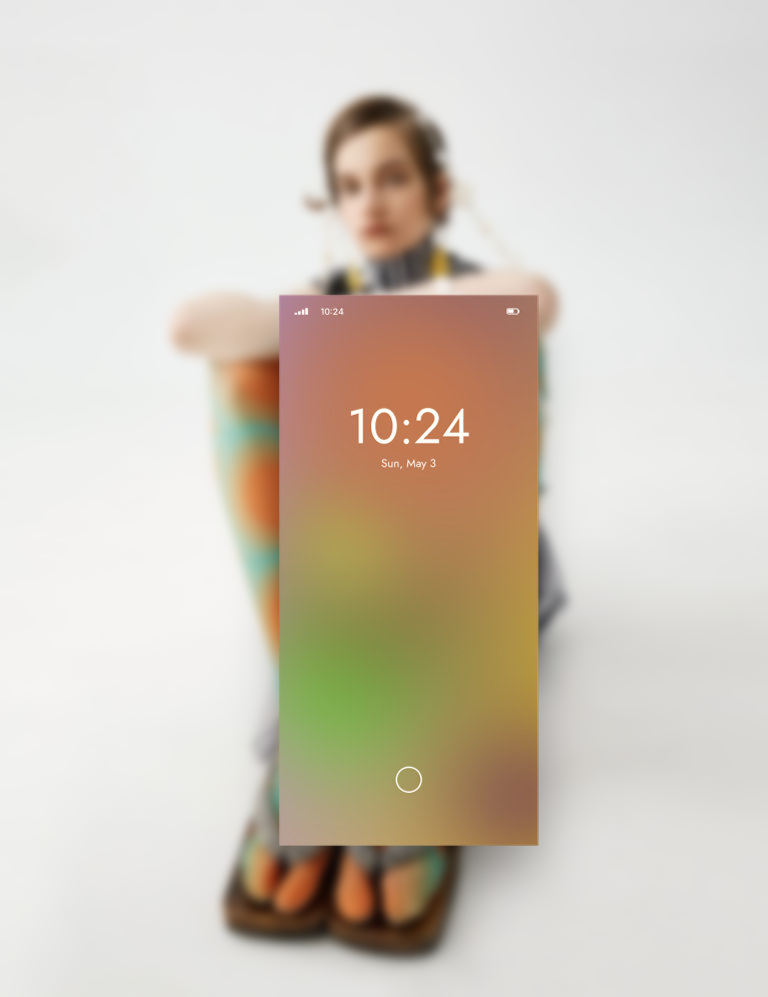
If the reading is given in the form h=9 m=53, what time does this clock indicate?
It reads h=10 m=24
